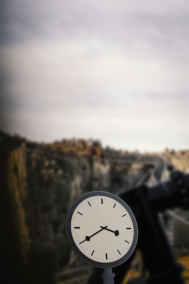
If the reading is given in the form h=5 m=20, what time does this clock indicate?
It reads h=3 m=40
